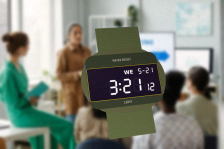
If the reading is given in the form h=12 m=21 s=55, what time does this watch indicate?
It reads h=3 m=21 s=12
